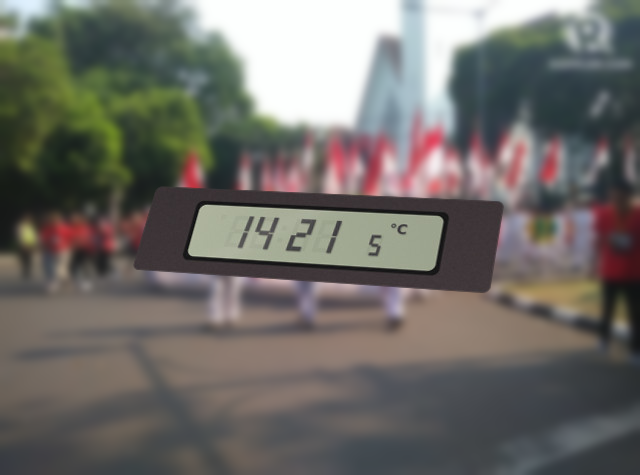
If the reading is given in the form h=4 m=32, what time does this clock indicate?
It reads h=14 m=21
